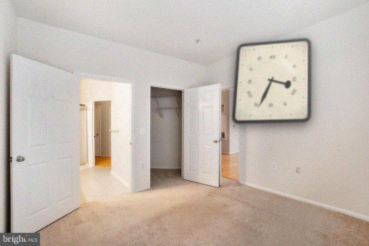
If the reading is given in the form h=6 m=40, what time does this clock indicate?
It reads h=3 m=34
